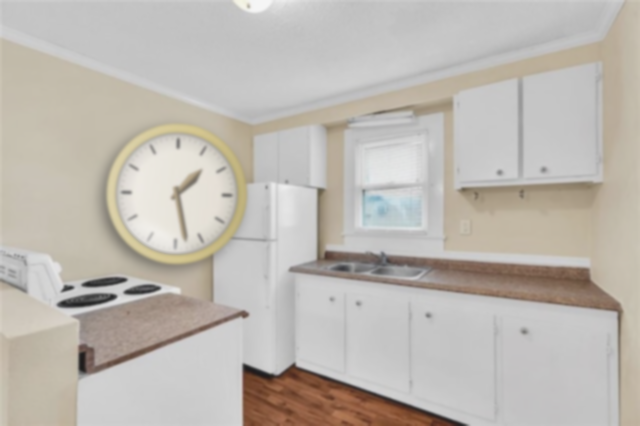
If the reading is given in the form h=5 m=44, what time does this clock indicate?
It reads h=1 m=28
